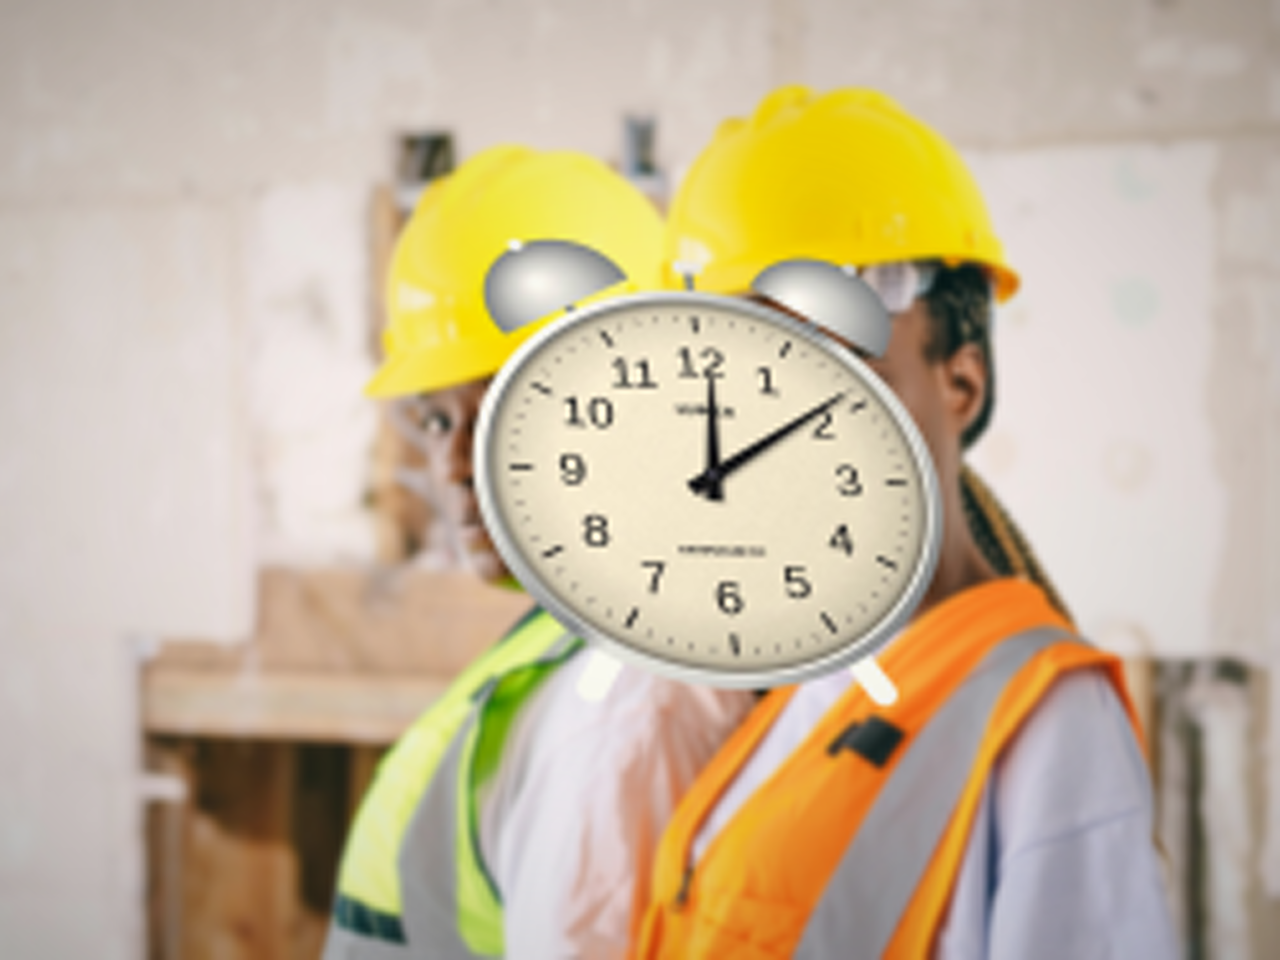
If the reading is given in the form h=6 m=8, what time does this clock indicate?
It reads h=12 m=9
